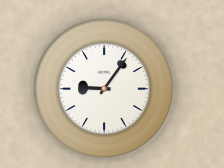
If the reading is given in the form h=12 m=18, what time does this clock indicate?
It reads h=9 m=6
